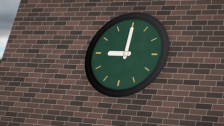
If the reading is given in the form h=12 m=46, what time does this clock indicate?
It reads h=9 m=0
